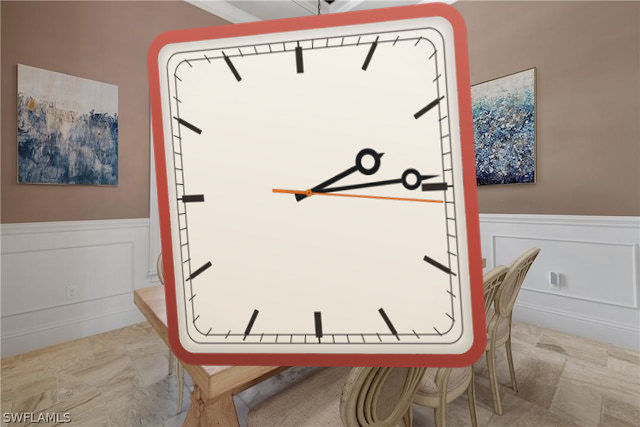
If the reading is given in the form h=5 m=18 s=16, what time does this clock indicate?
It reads h=2 m=14 s=16
